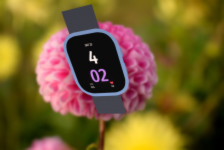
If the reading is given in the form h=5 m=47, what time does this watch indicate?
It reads h=4 m=2
